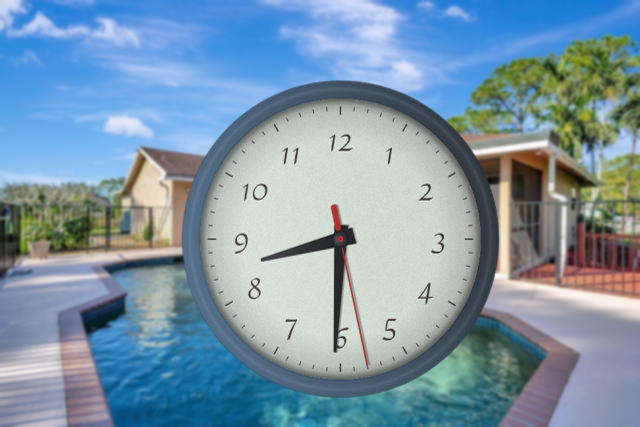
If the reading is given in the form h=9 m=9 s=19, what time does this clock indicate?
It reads h=8 m=30 s=28
